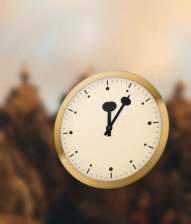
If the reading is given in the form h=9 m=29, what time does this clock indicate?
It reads h=12 m=6
